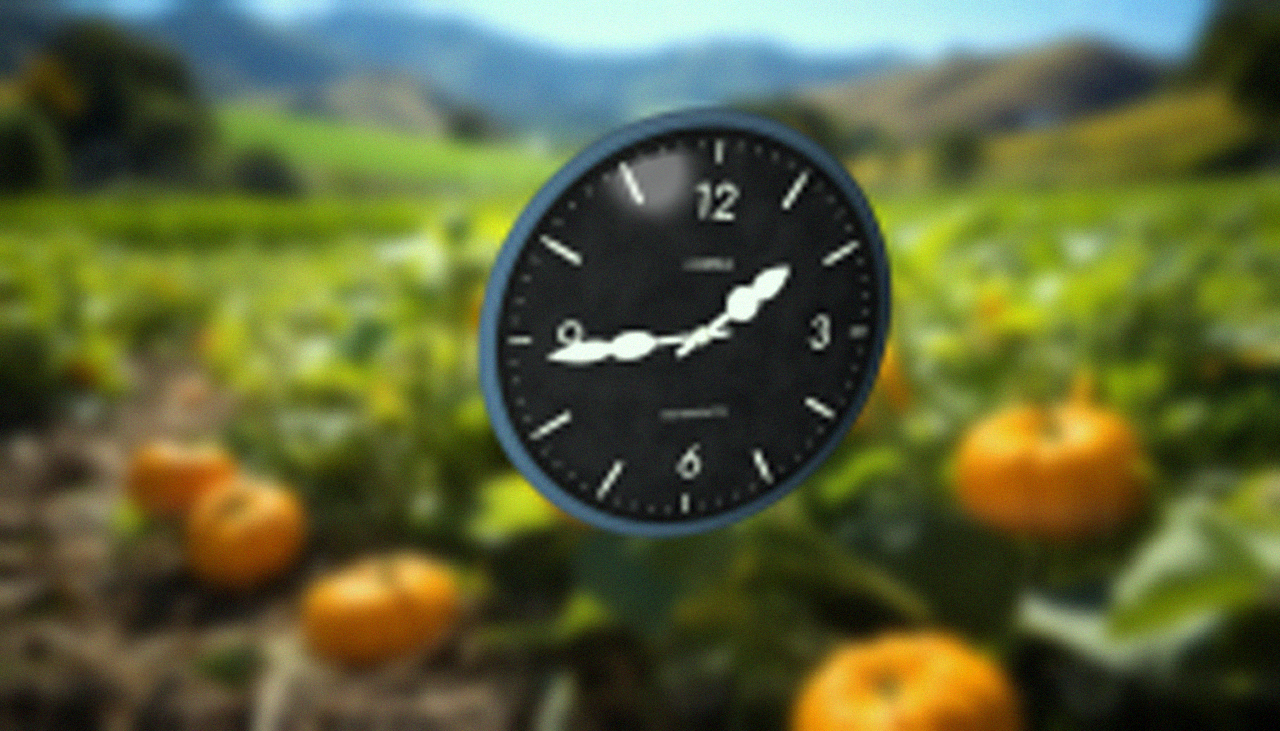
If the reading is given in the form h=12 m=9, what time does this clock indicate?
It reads h=1 m=44
